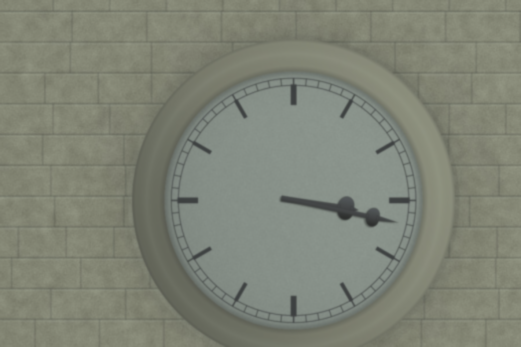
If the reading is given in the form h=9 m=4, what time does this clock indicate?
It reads h=3 m=17
